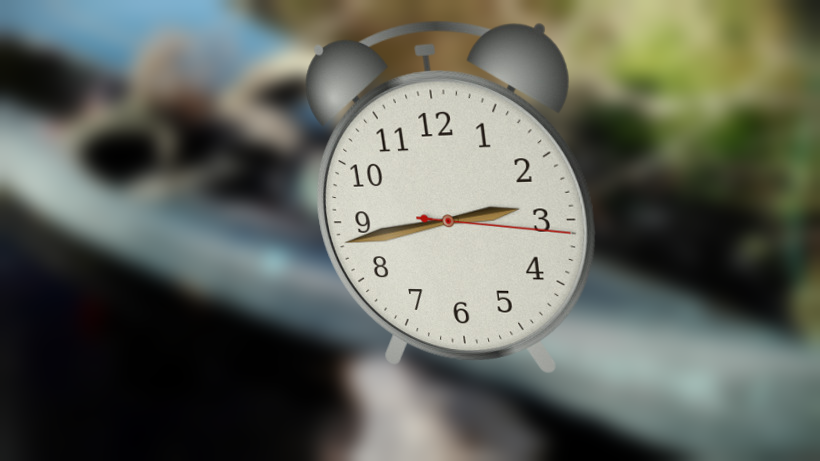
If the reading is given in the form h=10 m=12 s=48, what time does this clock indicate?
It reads h=2 m=43 s=16
